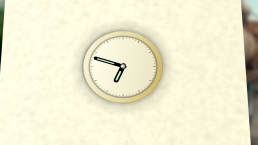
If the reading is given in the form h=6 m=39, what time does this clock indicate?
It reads h=6 m=48
